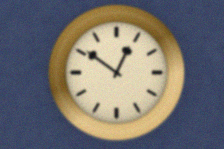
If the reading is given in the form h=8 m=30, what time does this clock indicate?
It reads h=12 m=51
